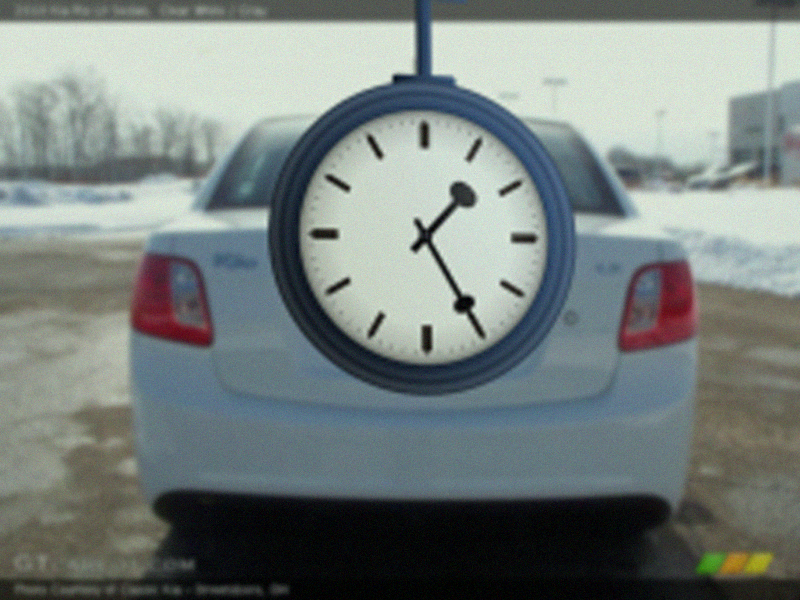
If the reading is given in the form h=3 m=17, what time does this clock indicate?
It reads h=1 m=25
